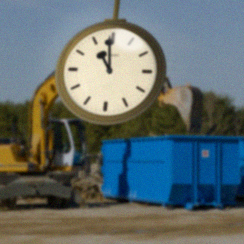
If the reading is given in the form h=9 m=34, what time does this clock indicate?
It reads h=10 m=59
